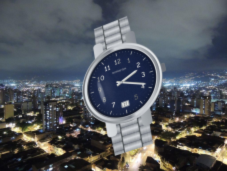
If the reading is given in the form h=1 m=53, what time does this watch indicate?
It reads h=2 m=19
